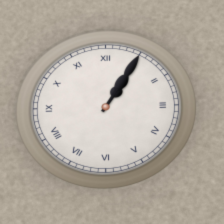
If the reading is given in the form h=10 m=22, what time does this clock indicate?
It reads h=1 m=5
